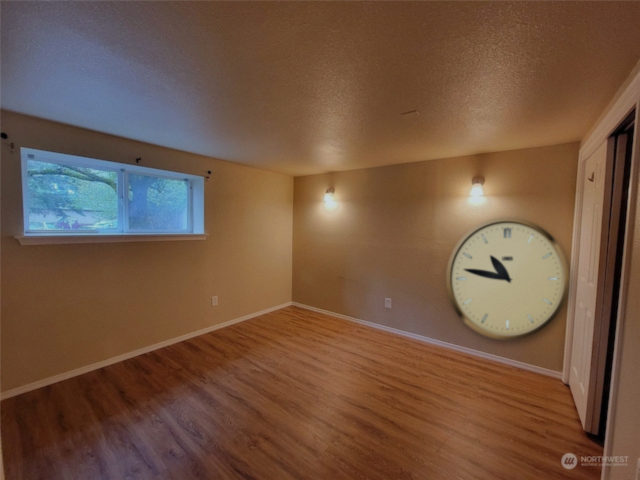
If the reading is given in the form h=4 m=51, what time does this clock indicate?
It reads h=10 m=47
